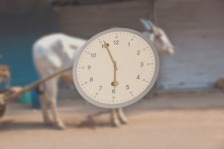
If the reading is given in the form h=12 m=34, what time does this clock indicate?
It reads h=5 m=56
